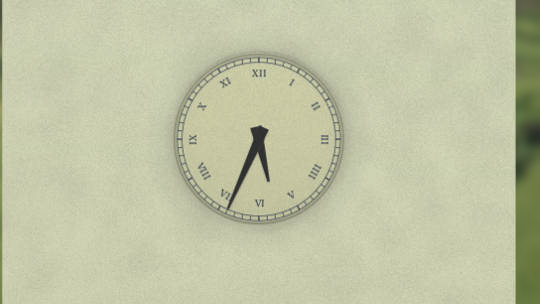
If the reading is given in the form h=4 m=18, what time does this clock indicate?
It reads h=5 m=34
